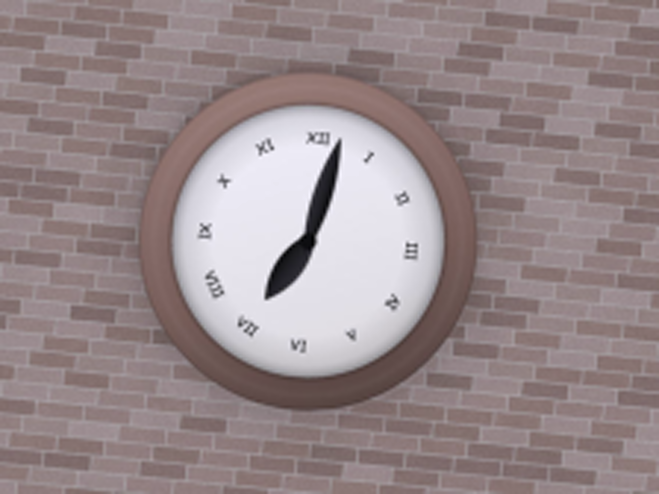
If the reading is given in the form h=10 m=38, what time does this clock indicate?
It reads h=7 m=2
